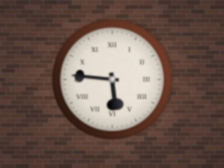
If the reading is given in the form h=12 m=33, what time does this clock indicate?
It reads h=5 m=46
